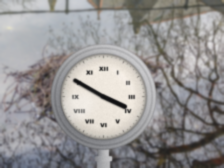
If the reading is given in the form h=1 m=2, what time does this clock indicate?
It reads h=3 m=50
